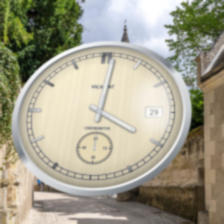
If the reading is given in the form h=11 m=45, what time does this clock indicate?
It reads h=4 m=1
